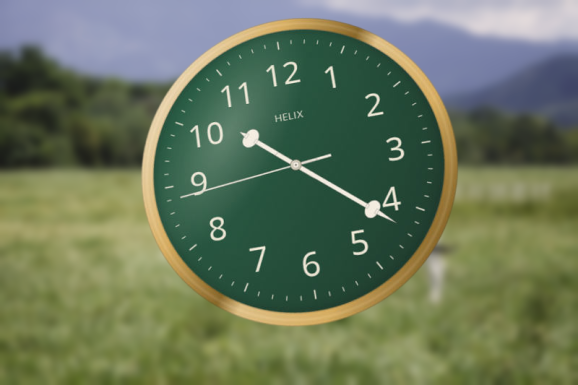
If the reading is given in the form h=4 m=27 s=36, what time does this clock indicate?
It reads h=10 m=21 s=44
